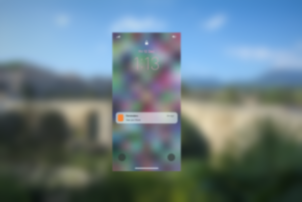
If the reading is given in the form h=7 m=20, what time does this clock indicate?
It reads h=1 m=13
